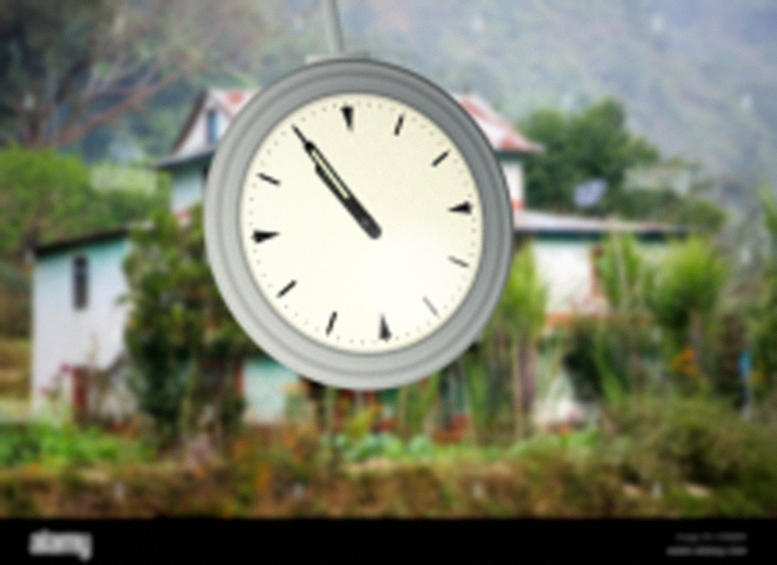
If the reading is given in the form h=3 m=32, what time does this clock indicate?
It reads h=10 m=55
